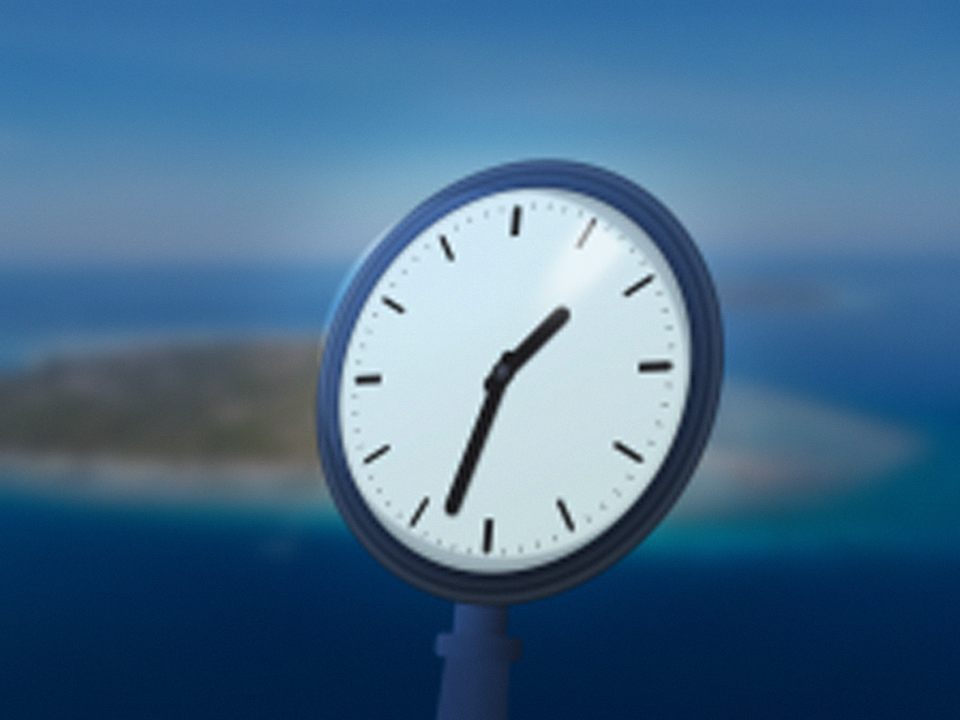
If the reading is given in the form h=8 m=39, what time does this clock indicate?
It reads h=1 m=33
